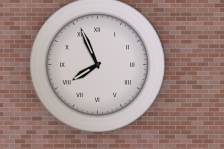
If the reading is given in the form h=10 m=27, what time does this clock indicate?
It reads h=7 m=56
